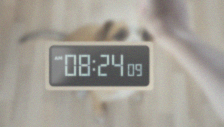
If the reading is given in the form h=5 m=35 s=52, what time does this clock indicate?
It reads h=8 m=24 s=9
